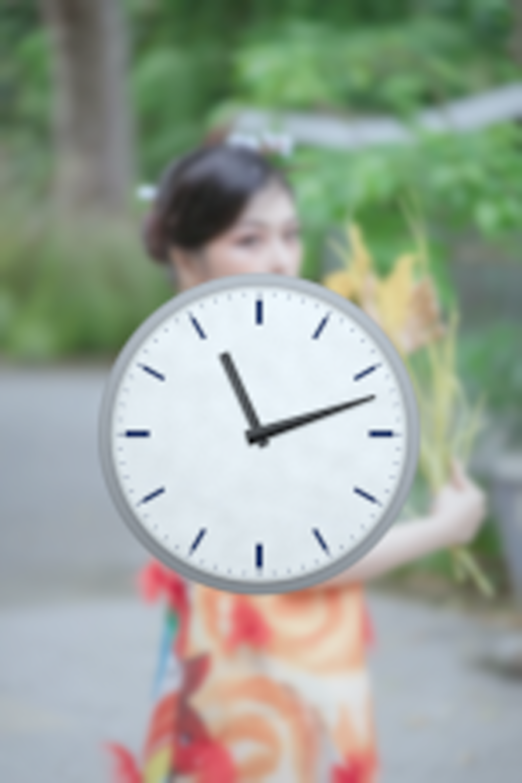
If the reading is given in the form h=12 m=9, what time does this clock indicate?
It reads h=11 m=12
